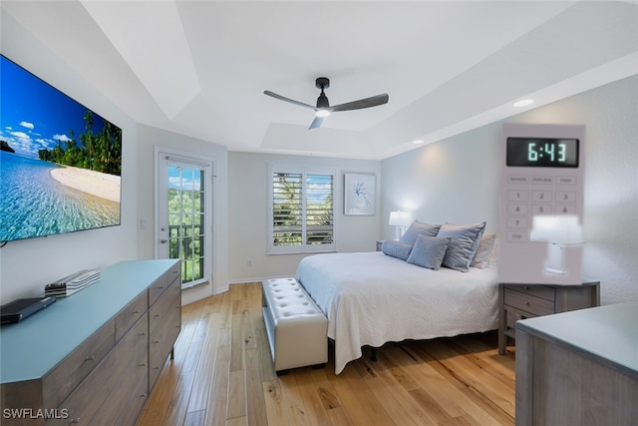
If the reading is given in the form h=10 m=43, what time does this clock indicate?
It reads h=6 m=43
